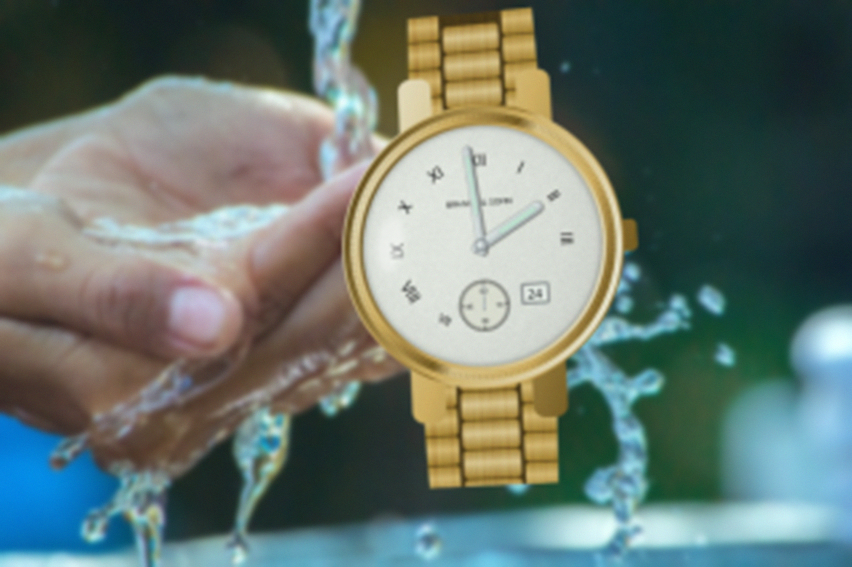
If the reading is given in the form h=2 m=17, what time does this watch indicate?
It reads h=1 m=59
